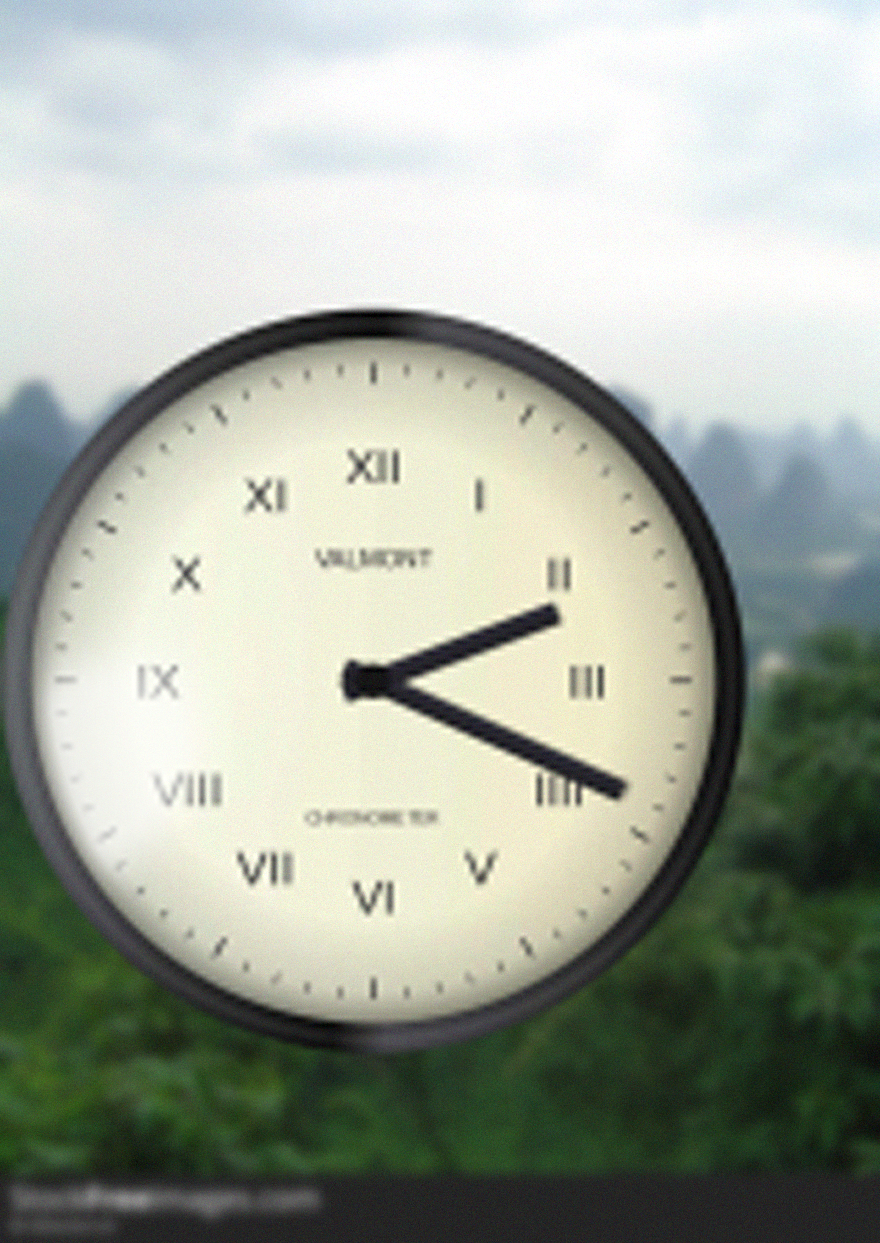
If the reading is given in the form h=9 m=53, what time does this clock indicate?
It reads h=2 m=19
